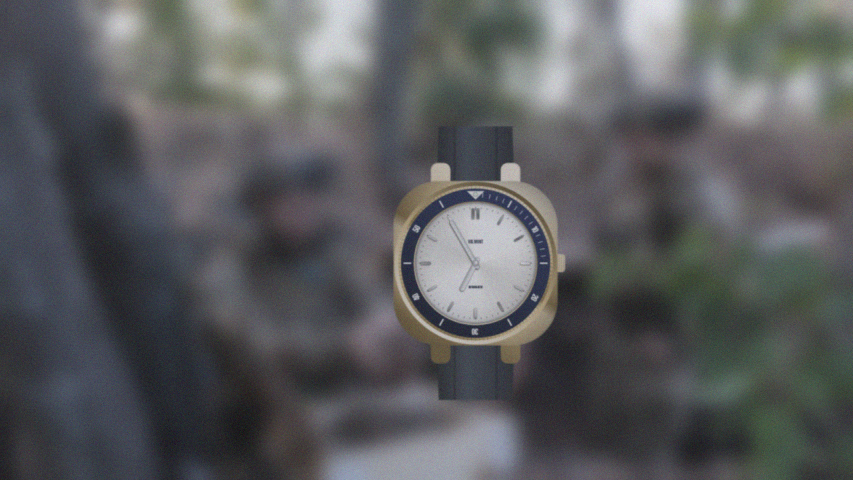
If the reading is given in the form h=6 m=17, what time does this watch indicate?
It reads h=6 m=55
